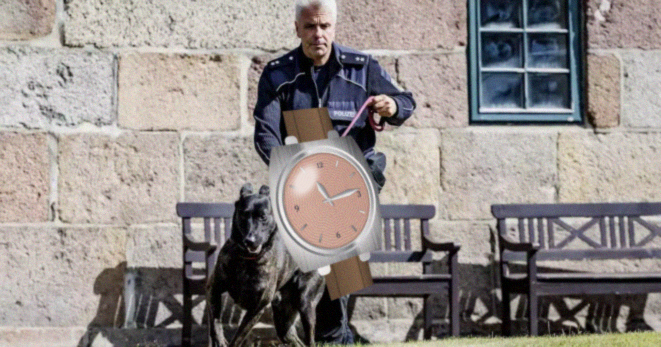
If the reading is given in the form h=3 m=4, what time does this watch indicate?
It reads h=11 m=14
